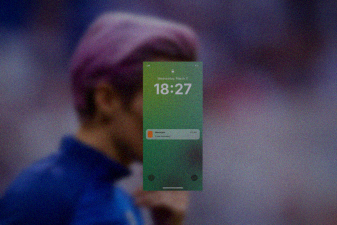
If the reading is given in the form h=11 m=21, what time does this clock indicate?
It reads h=18 m=27
